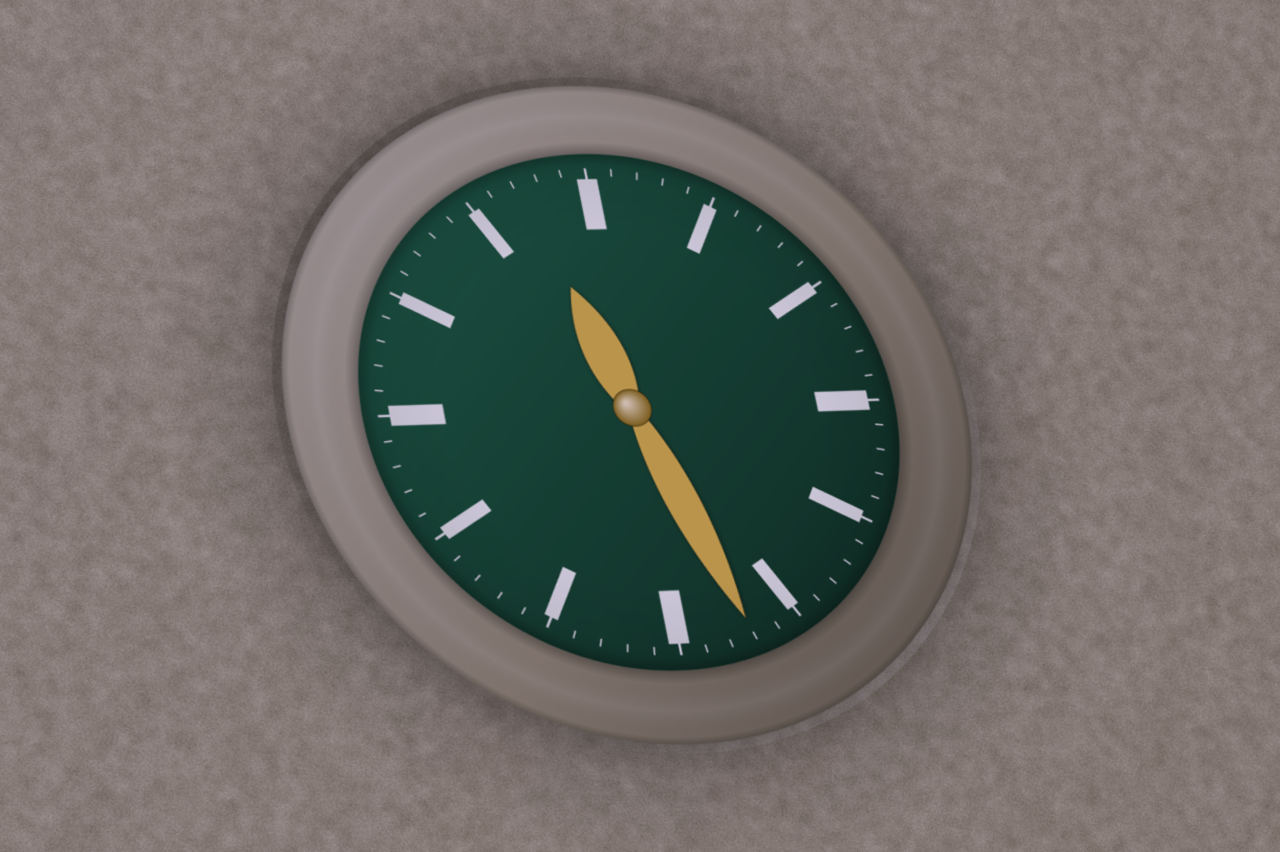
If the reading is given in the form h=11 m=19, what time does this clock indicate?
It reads h=11 m=27
